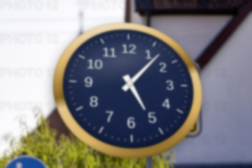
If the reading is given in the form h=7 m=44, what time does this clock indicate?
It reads h=5 m=7
